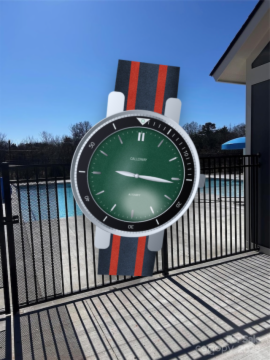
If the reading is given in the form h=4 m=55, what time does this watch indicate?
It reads h=9 m=16
